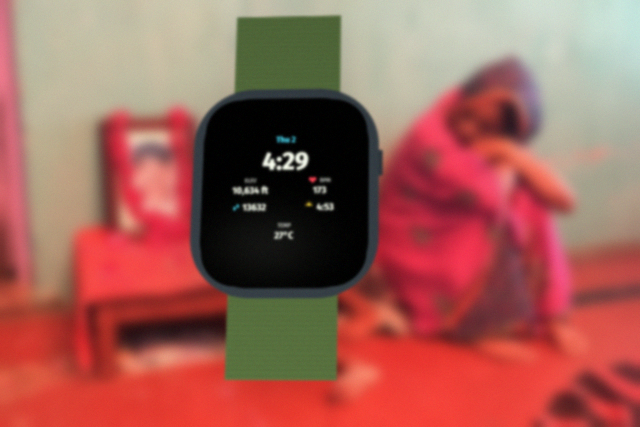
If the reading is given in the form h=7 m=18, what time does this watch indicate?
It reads h=4 m=29
